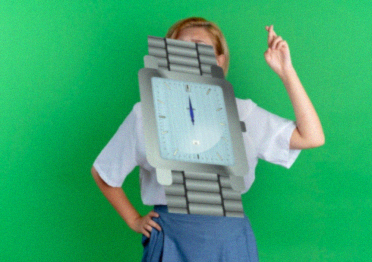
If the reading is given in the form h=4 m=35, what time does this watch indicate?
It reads h=12 m=0
